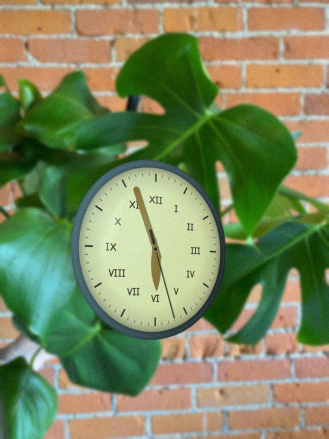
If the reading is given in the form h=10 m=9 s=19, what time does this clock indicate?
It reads h=5 m=56 s=27
